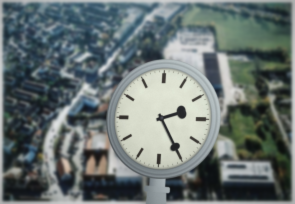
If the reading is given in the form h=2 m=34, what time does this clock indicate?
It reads h=2 m=25
